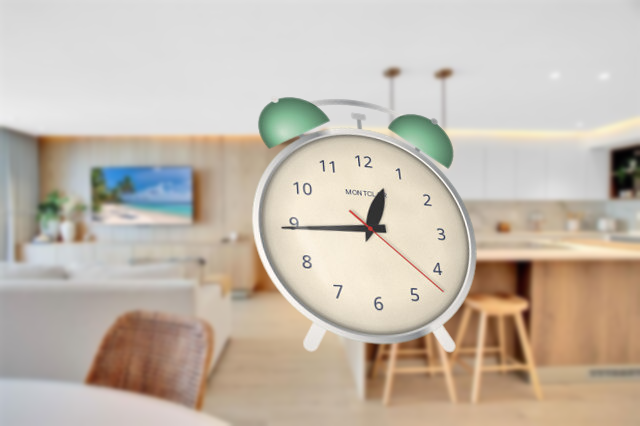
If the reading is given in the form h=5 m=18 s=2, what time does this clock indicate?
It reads h=12 m=44 s=22
